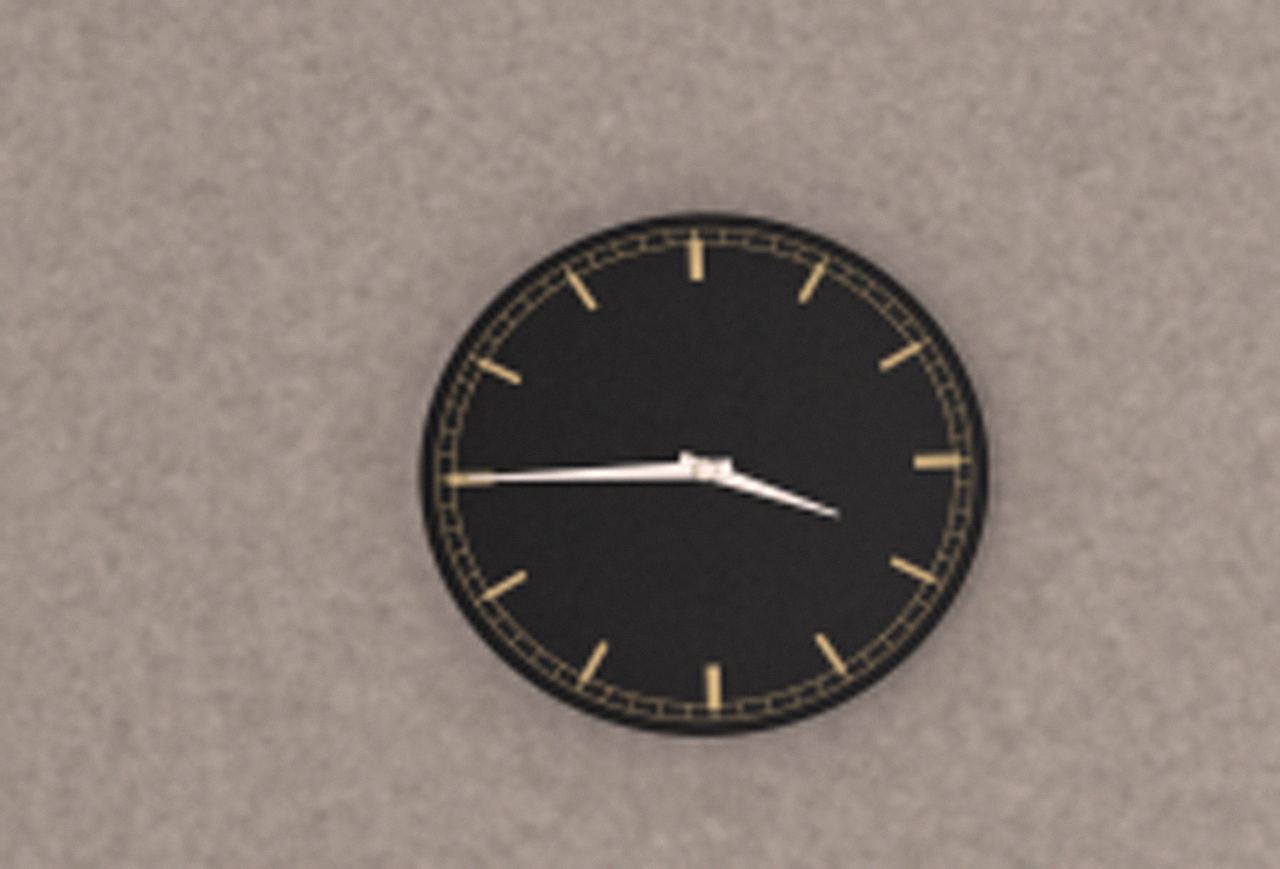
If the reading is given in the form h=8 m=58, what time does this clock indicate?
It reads h=3 m=45
